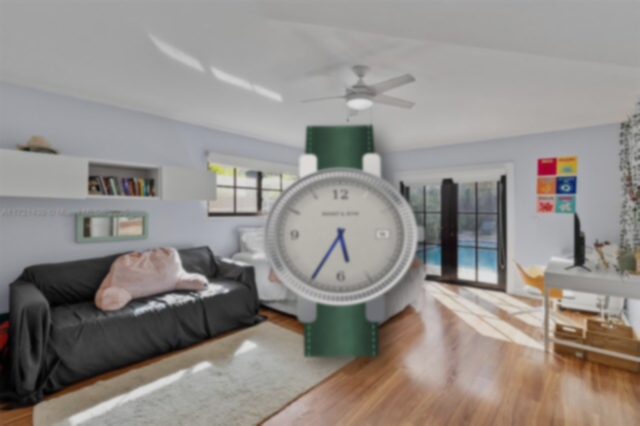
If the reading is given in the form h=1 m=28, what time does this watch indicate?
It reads h=5 m=35
